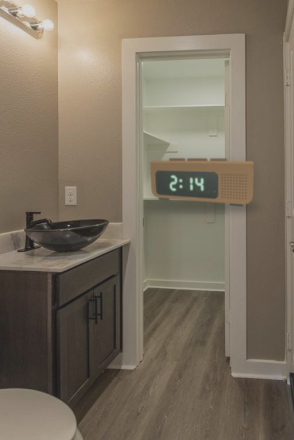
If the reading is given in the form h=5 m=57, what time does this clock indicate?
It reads h=2 m=14
